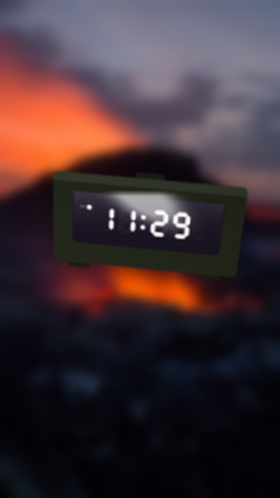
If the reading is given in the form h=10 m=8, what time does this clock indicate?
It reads h=11 m=29
